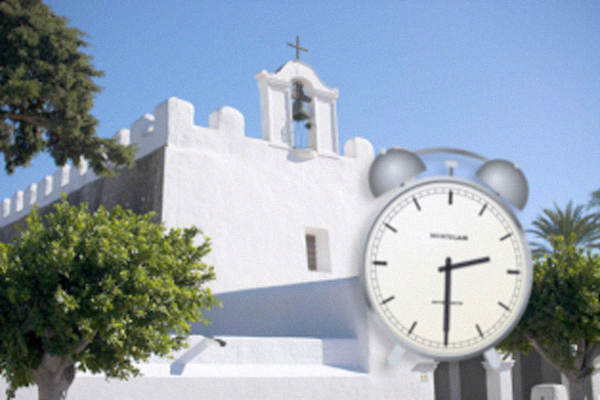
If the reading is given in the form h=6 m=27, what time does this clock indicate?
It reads h=2 m=30
